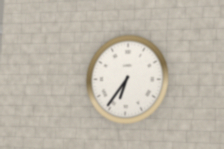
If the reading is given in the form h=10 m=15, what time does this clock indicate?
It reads h=6 m=36
